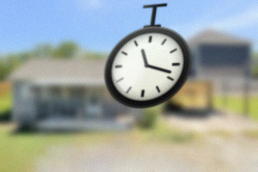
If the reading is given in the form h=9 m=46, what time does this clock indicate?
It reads h=11 m=18
